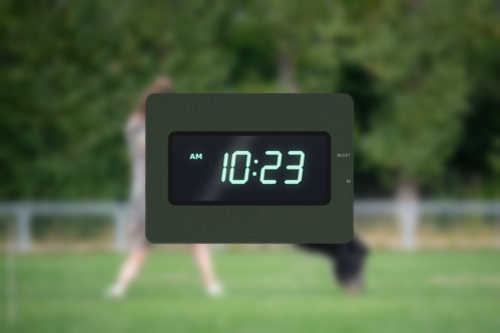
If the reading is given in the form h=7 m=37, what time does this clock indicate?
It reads h=10 m=23
